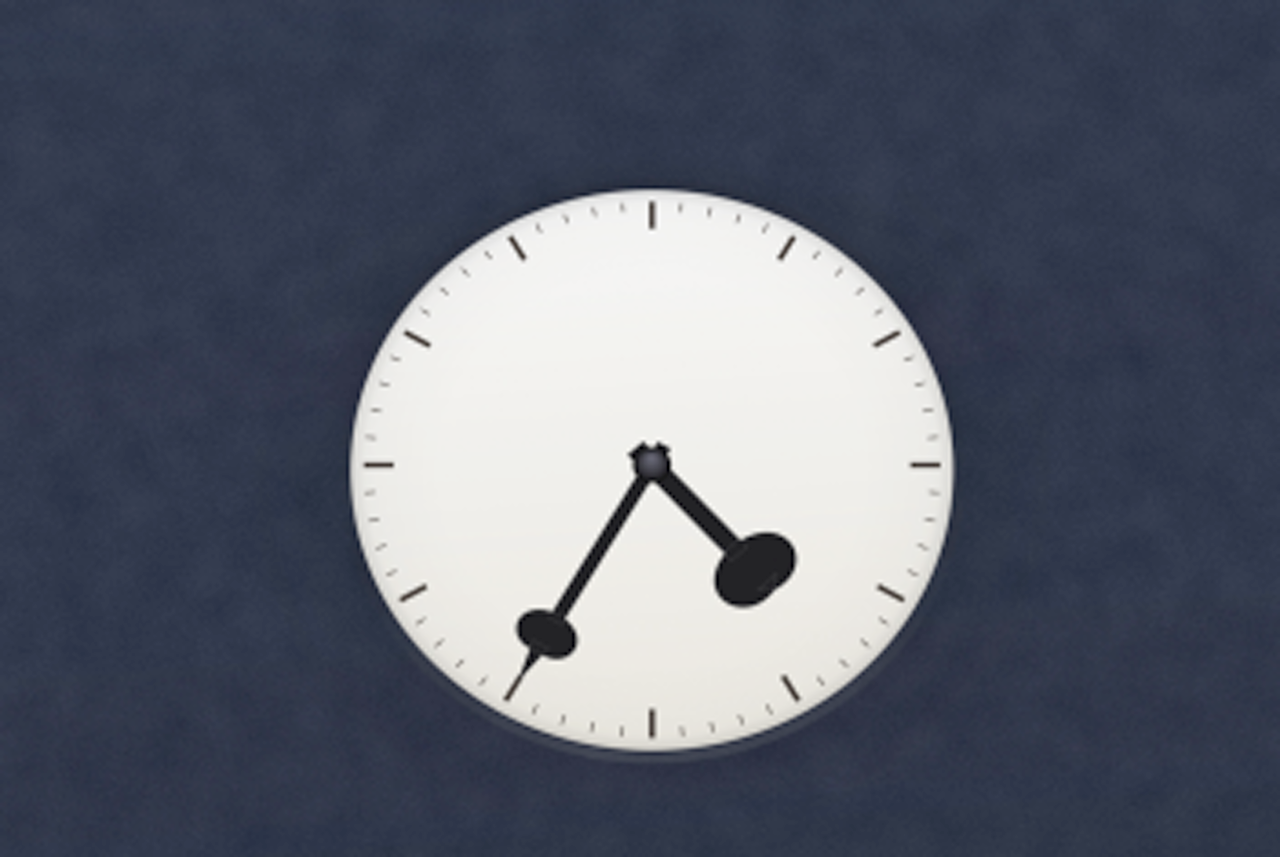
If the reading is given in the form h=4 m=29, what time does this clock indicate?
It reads h=4 m=35
